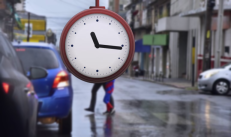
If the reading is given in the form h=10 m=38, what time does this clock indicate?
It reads h=11 m=16
